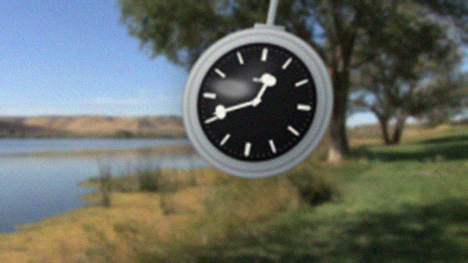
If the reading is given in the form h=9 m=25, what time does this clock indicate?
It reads h=12 m=41
